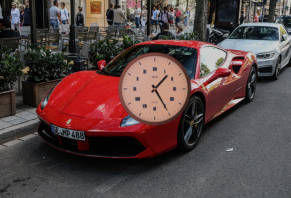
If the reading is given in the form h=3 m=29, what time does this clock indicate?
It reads h=1 m=25
